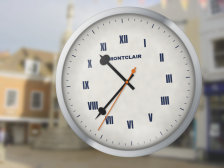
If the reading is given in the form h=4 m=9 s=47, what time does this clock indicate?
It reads h=10 m=37 s=36
